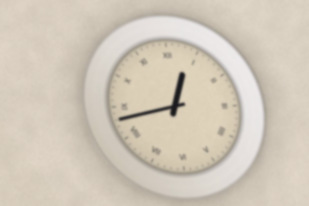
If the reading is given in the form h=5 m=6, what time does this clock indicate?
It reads h=12 m=43
